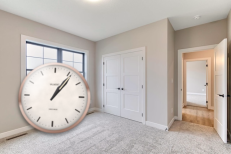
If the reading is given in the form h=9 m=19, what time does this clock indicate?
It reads h=1 m=6
